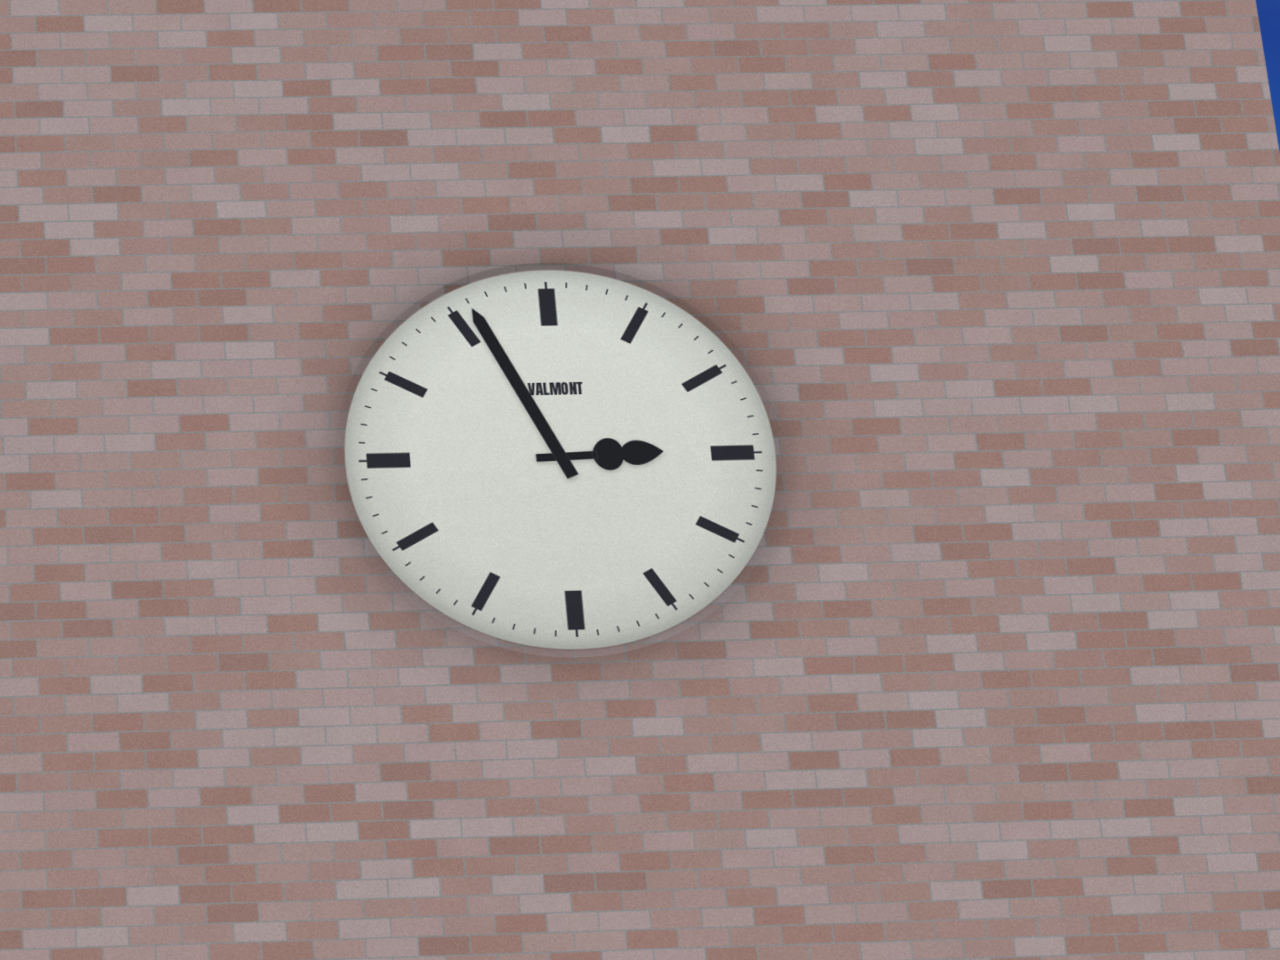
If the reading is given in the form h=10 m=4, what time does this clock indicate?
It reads h=2 m=56
